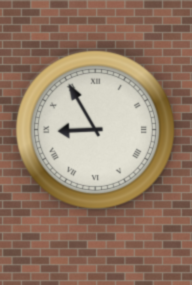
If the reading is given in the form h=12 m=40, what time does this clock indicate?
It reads h=8 m=55
